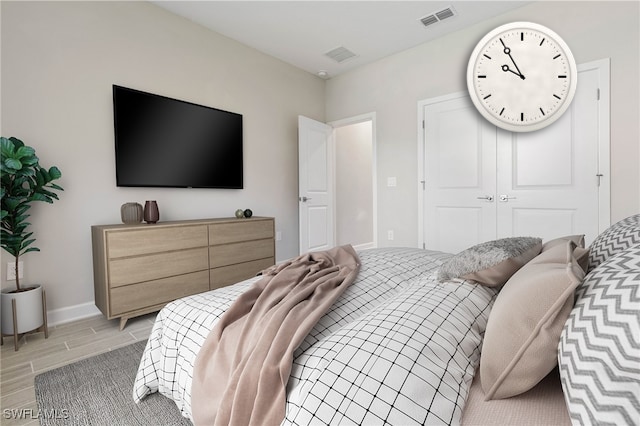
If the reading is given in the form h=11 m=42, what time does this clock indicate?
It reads h=9 m=55
